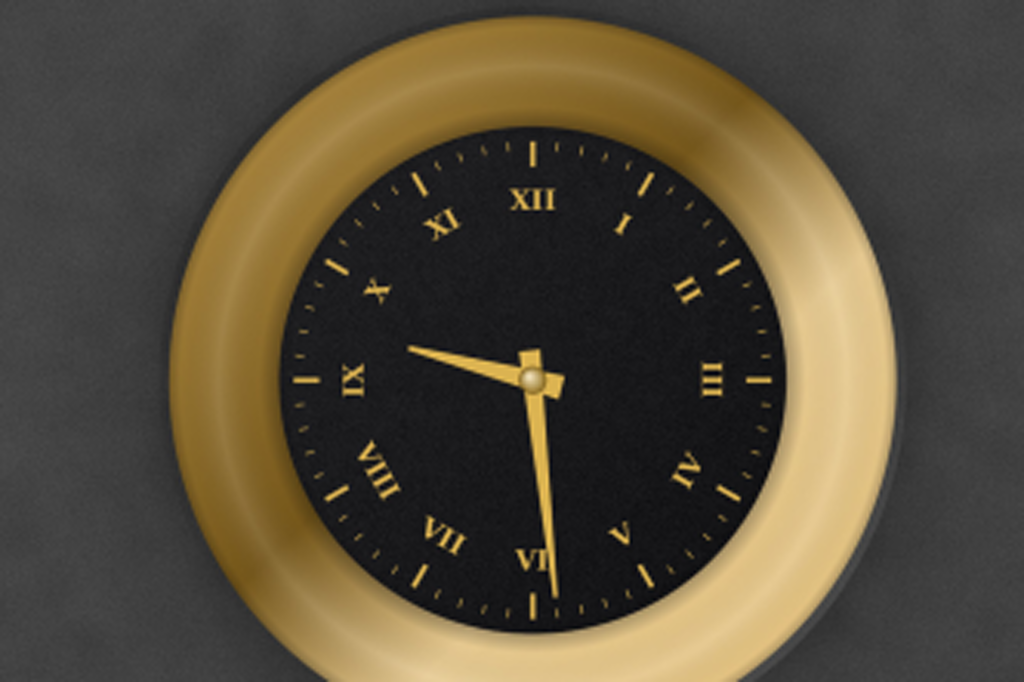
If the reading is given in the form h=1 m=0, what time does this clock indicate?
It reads h=9 m=29
